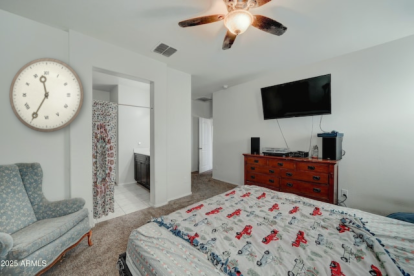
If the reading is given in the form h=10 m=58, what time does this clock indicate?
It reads h=11 m=35
